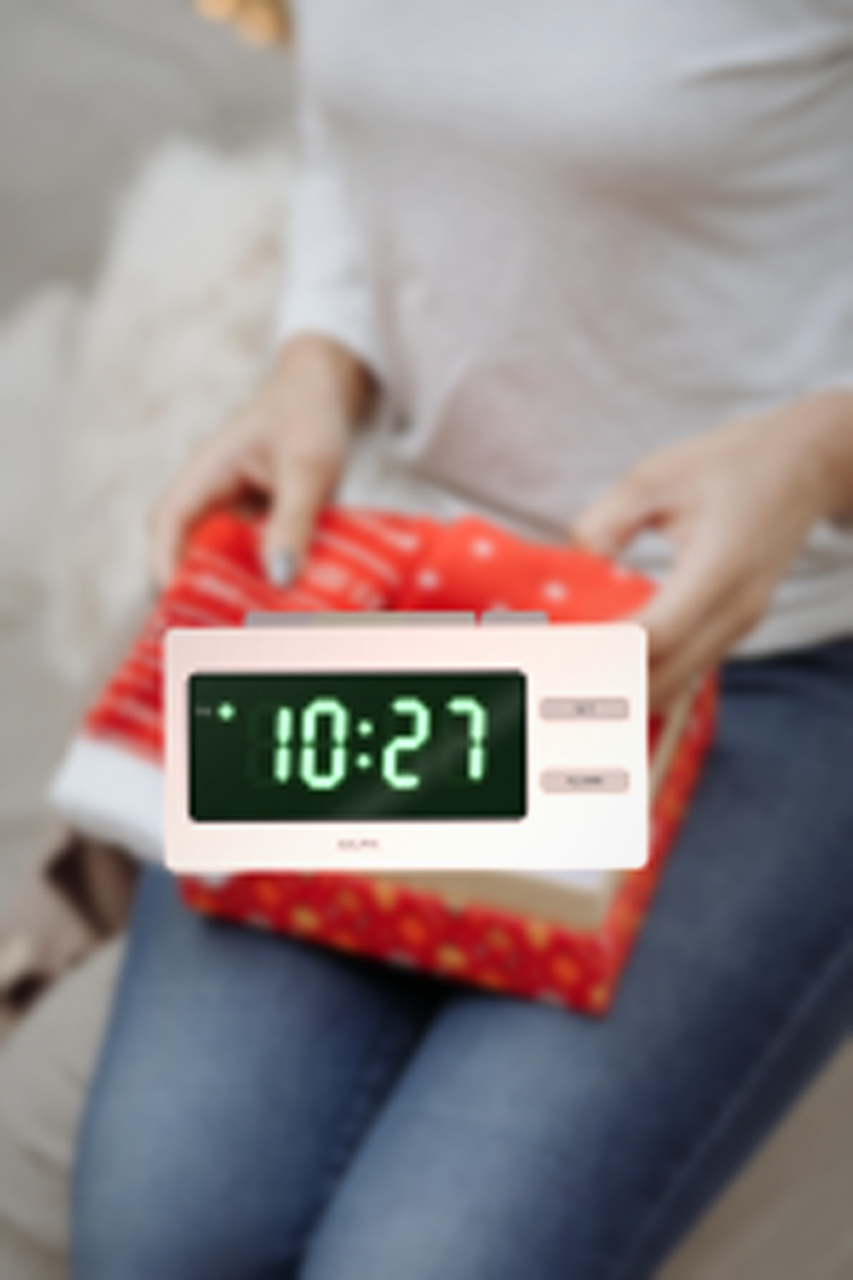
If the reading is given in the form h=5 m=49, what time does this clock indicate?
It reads h=10 m=27
